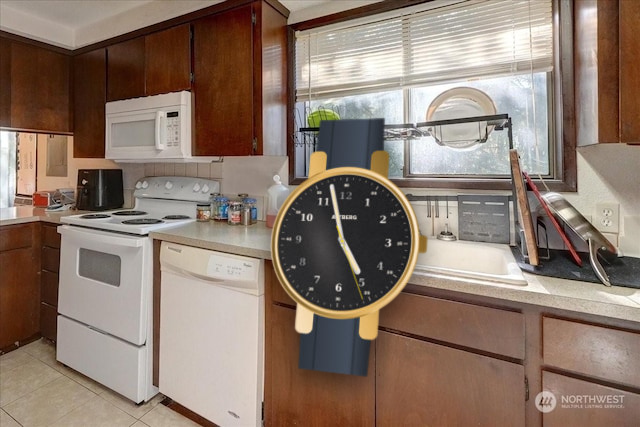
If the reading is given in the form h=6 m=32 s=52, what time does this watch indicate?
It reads h=4 m=57 s=26
